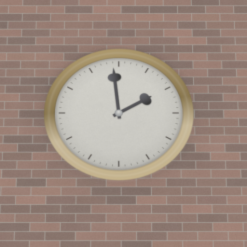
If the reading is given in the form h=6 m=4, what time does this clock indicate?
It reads h=1 m=59
